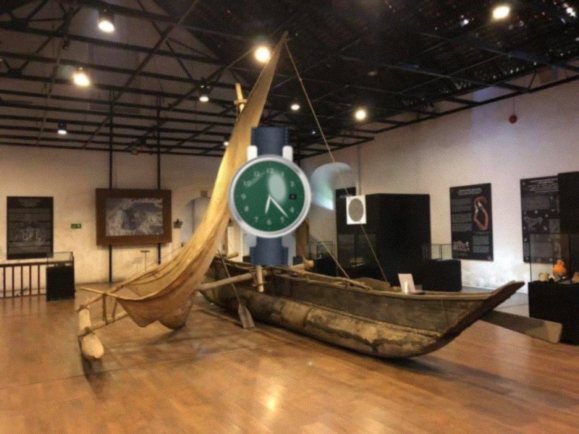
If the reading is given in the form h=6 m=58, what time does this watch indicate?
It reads h=6 m=23
